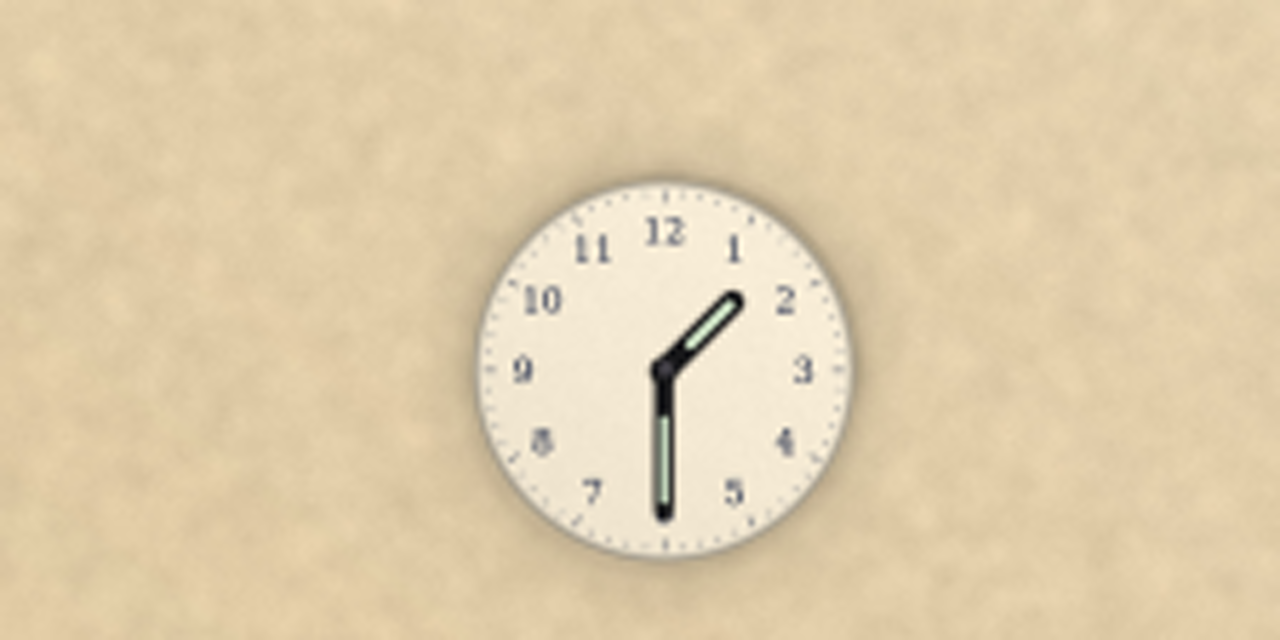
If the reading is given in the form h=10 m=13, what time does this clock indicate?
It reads h=1 m=30
